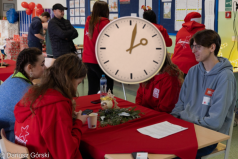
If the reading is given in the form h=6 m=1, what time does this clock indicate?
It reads h=2 m=2
